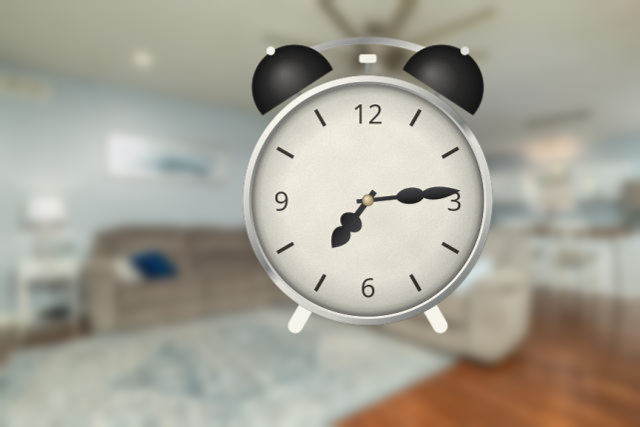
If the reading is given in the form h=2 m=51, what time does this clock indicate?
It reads h=7 m=14
